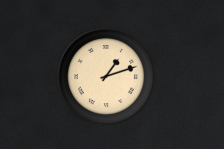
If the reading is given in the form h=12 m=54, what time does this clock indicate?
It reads h=1 m=12
